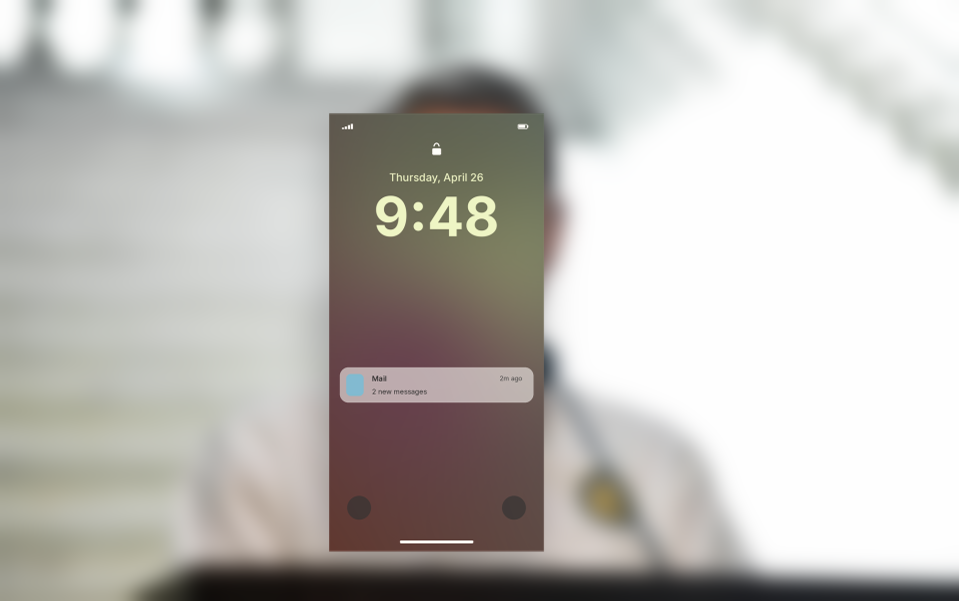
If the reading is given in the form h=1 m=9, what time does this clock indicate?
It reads h=9 m=48
